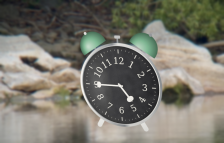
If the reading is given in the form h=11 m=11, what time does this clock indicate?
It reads h=4 m=45
